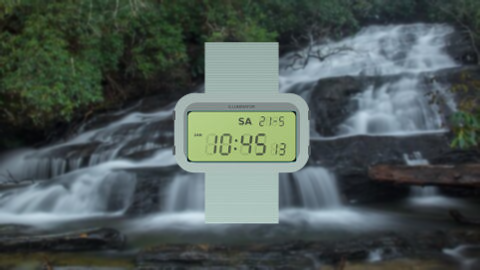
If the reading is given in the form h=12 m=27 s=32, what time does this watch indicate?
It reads h=10 m=45 s=13
